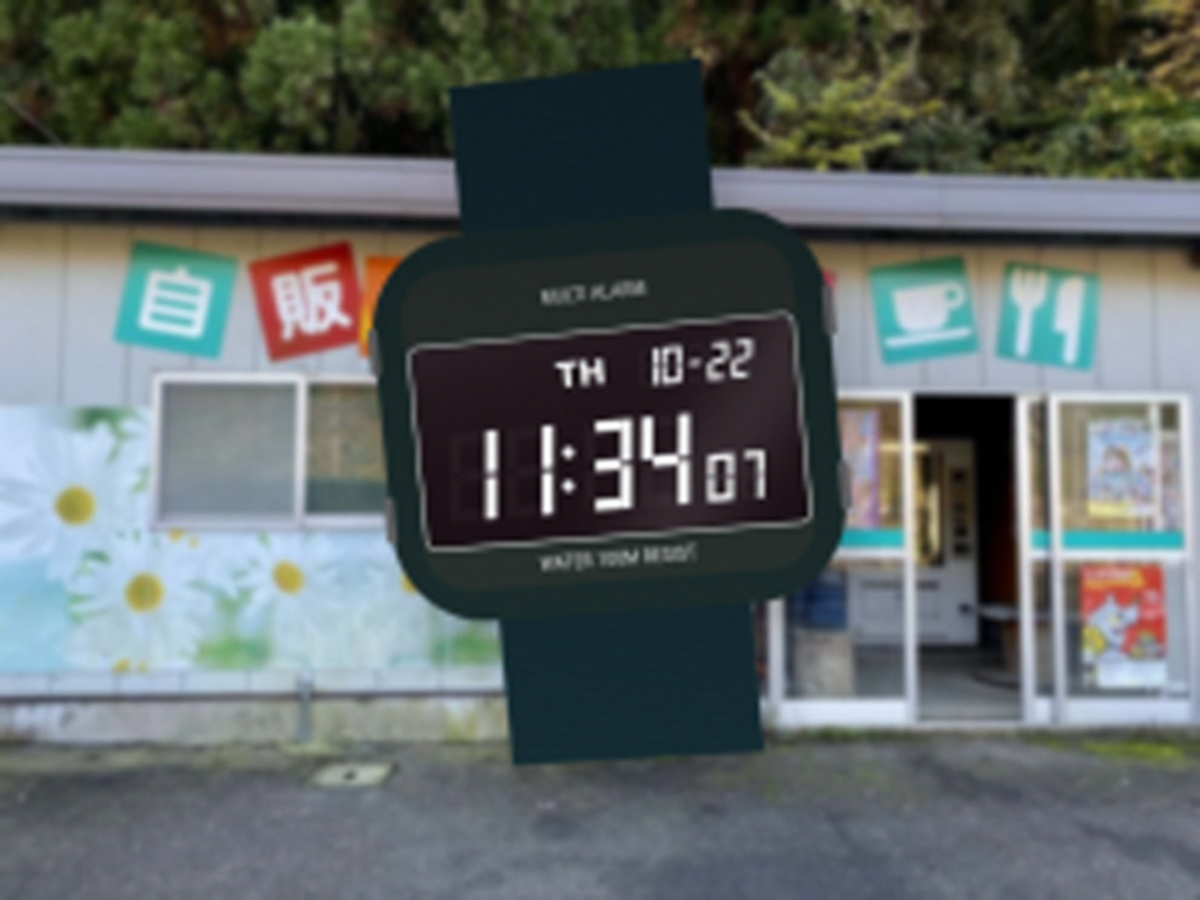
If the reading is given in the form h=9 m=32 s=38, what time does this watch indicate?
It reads h=11 m=34 s=7
